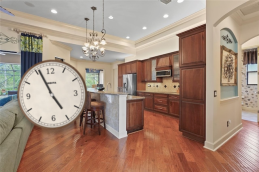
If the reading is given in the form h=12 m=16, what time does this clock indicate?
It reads h=4 m=56
